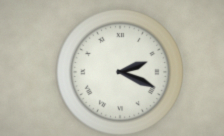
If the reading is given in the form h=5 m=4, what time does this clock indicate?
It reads h=2 m=19
